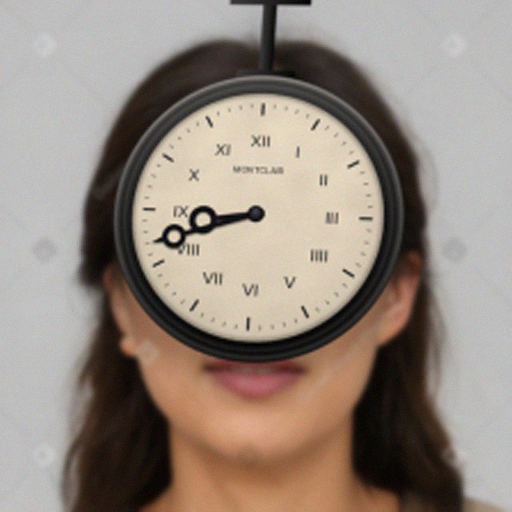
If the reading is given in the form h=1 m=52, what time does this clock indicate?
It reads h=8 m=42
